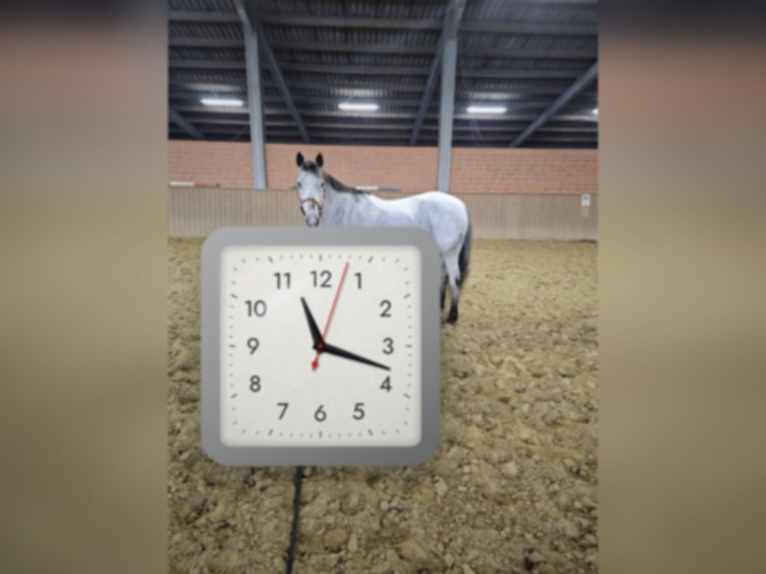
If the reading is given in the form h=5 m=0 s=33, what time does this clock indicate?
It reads h=11 m=18 s=3
